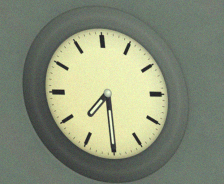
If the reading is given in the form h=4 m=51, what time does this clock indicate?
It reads h=7 m=30
